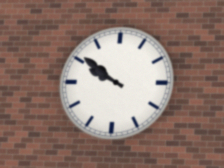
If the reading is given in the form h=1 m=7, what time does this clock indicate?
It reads h=9 m=51
